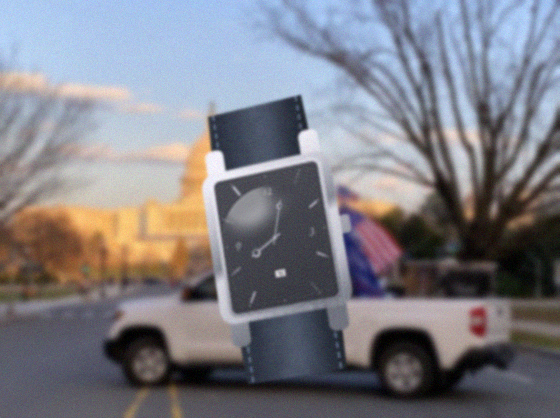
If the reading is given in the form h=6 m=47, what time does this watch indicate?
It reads h=8 m=3
